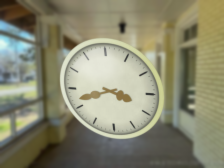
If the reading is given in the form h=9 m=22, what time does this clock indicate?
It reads h=3 m=42
